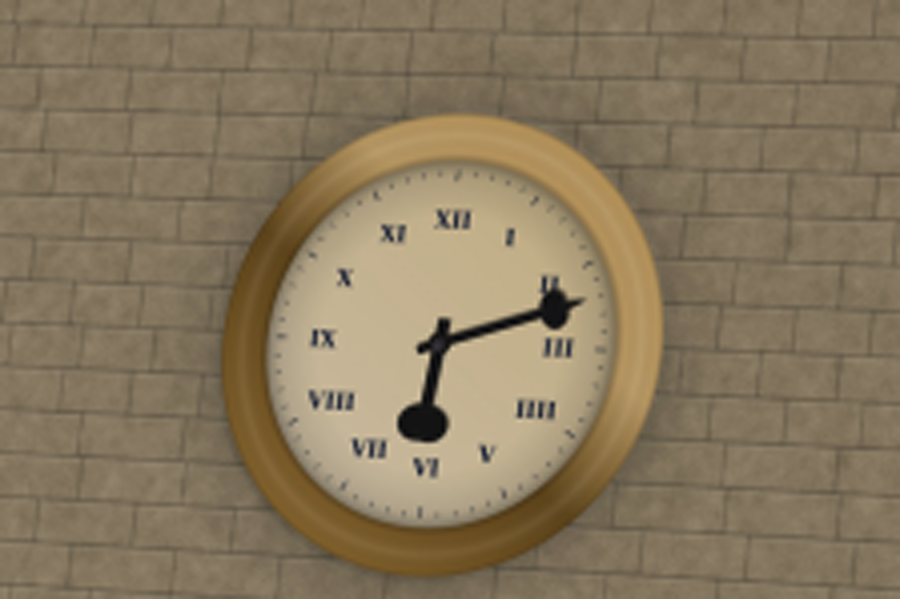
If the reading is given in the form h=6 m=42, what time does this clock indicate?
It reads h=6 m=12
